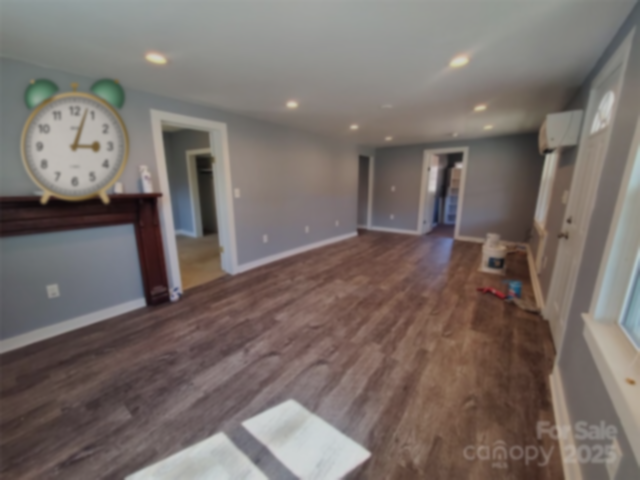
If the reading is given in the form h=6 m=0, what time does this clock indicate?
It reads h=3 m=3
